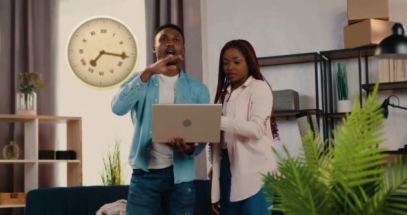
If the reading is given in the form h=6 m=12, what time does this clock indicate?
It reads h=7 m=16
